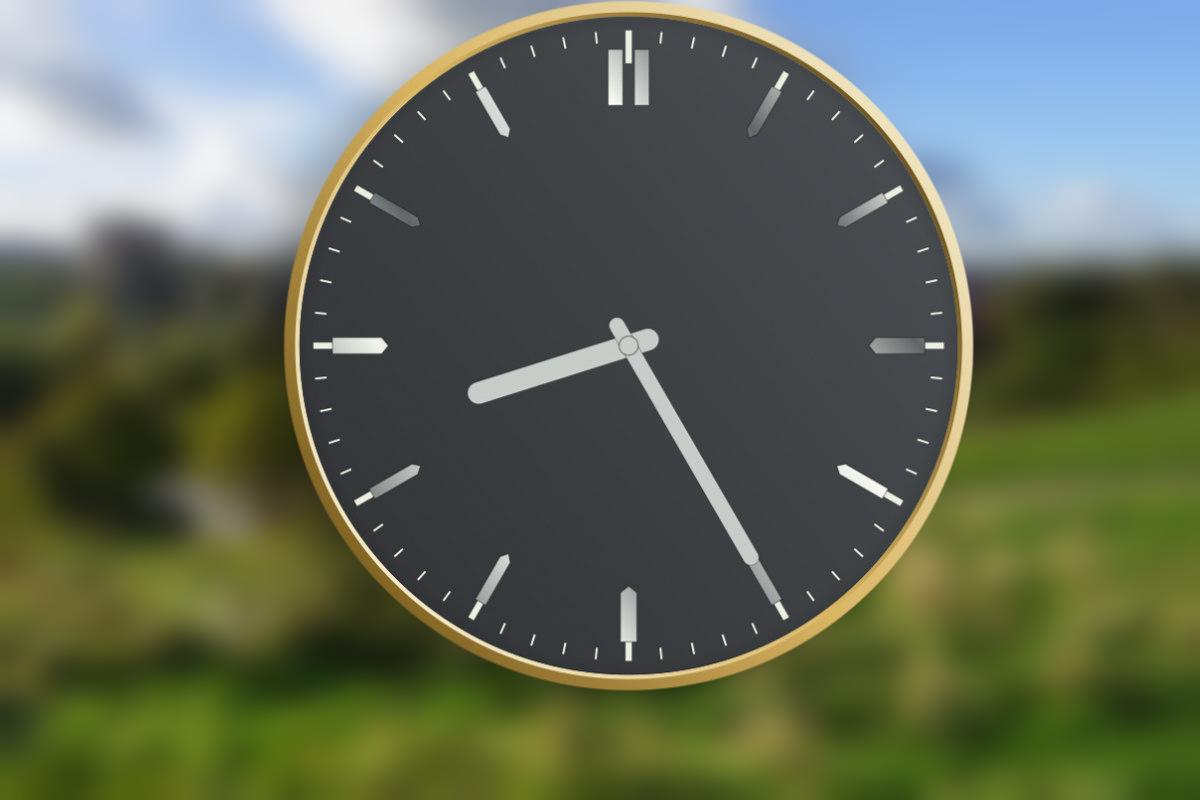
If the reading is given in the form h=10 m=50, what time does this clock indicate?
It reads h=8 m=25
